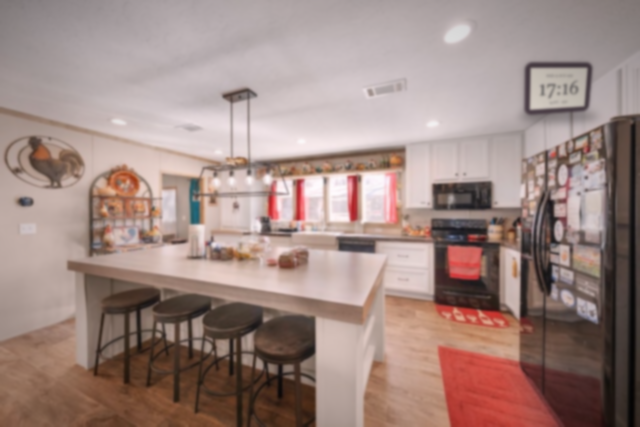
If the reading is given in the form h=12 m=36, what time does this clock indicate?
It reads h=17 m=16
